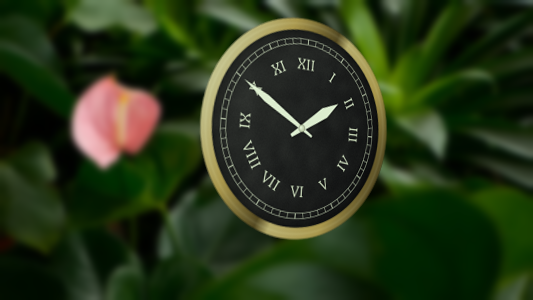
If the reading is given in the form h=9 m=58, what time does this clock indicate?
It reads h=1 m=50
